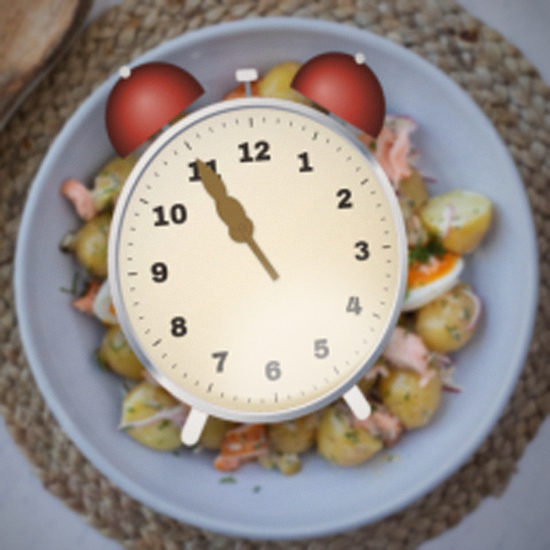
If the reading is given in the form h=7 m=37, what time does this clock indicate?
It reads h=10 m=55
